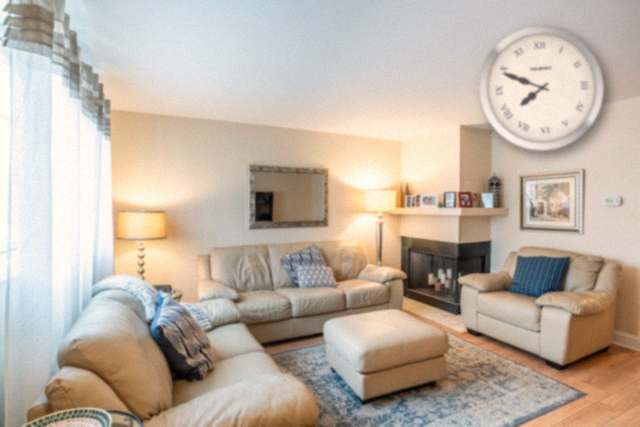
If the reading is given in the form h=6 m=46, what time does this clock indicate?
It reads h=7 m=49
